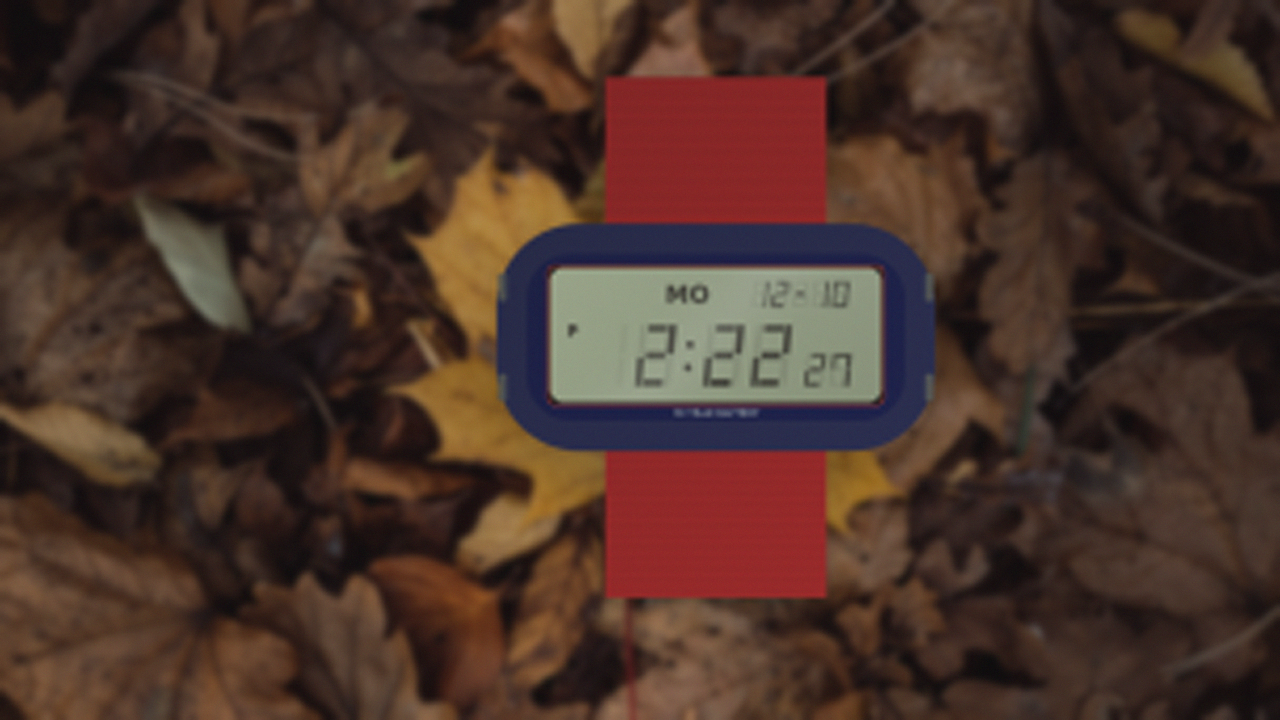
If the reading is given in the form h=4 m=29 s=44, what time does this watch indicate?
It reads h=2 m=22 s=27
